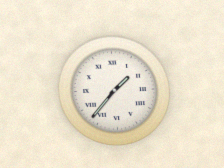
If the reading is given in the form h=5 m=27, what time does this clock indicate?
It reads h=1 m=37
